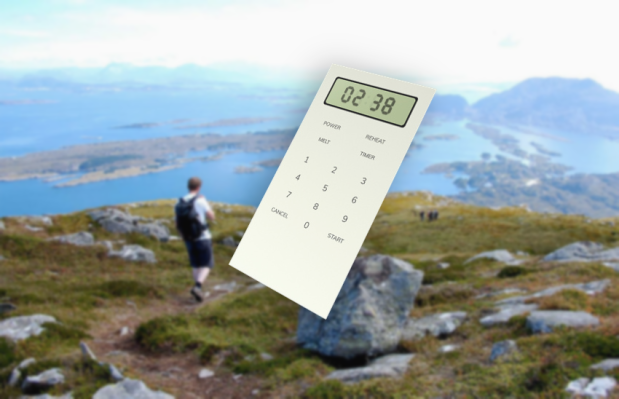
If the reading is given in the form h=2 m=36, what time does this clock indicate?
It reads h=2 m=38
